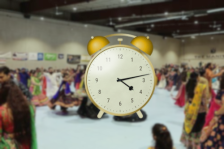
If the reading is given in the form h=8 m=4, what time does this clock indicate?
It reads h=4 m=13
